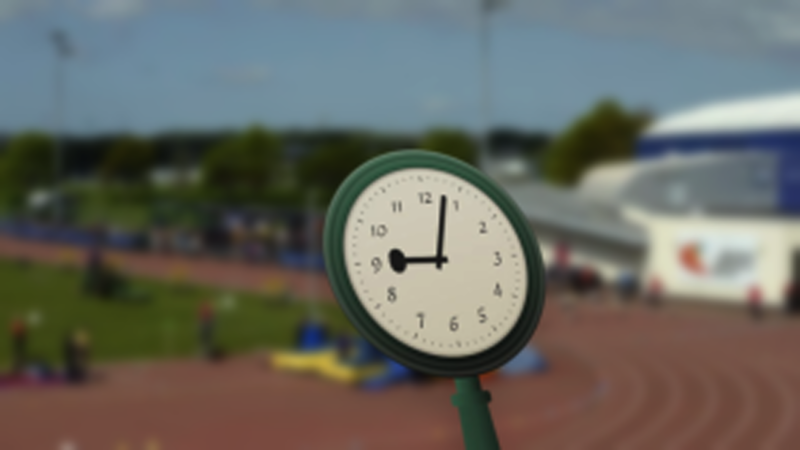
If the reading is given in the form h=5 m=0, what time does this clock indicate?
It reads h=9 m=3
